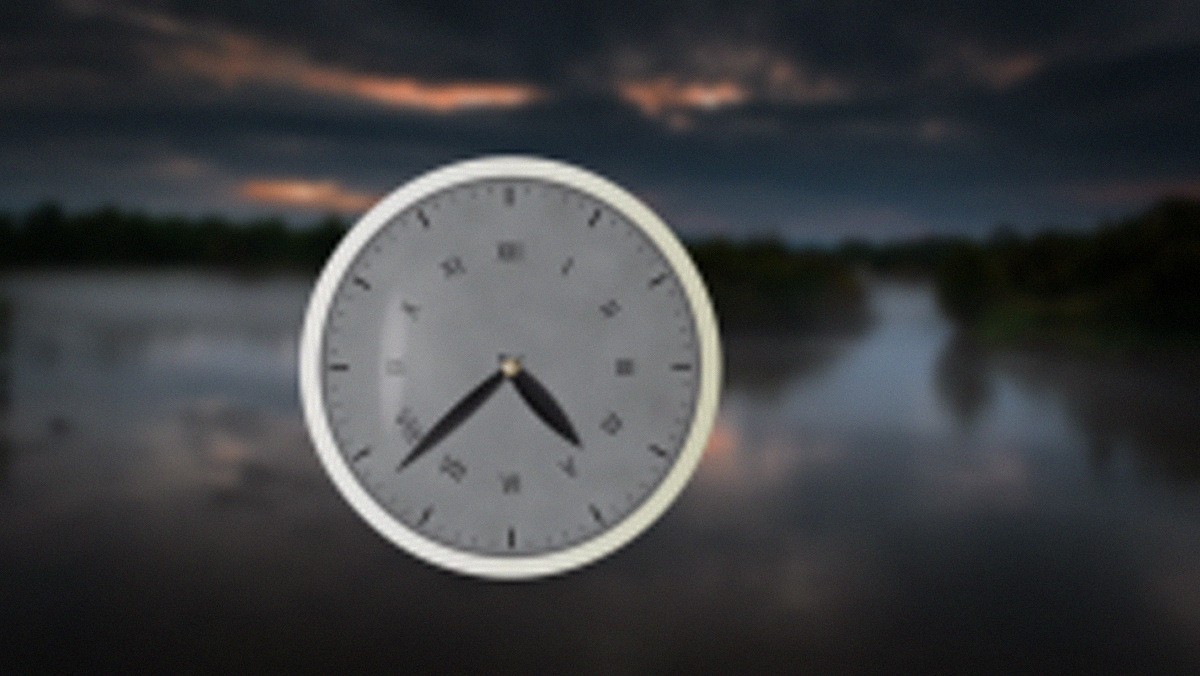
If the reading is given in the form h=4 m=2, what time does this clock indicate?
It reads h=4 m=38
